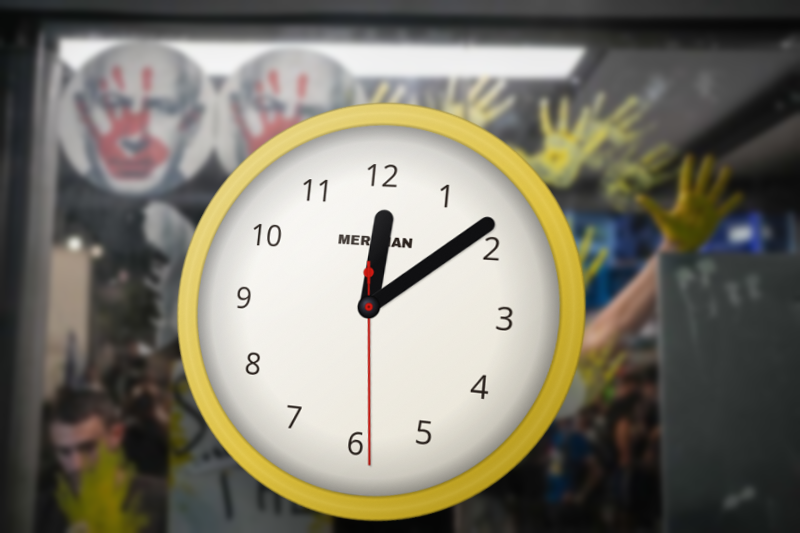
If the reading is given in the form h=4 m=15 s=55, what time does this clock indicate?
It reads h=12 m=8 s=29
